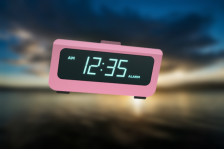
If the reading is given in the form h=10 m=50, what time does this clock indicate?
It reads h=12 m=35
